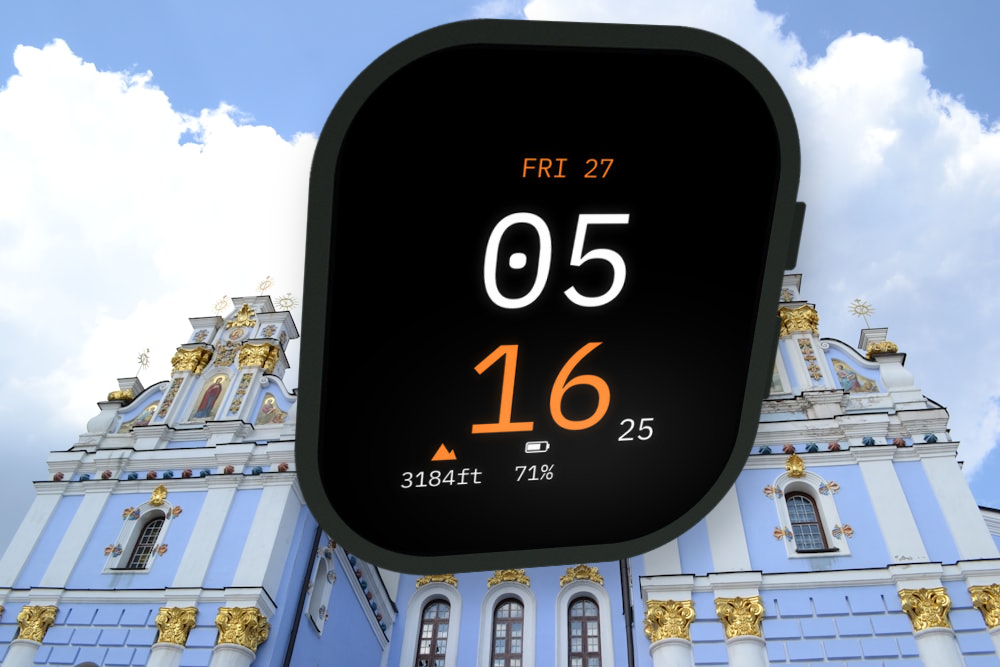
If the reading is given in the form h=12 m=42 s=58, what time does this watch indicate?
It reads h=5 m=16 s=25
